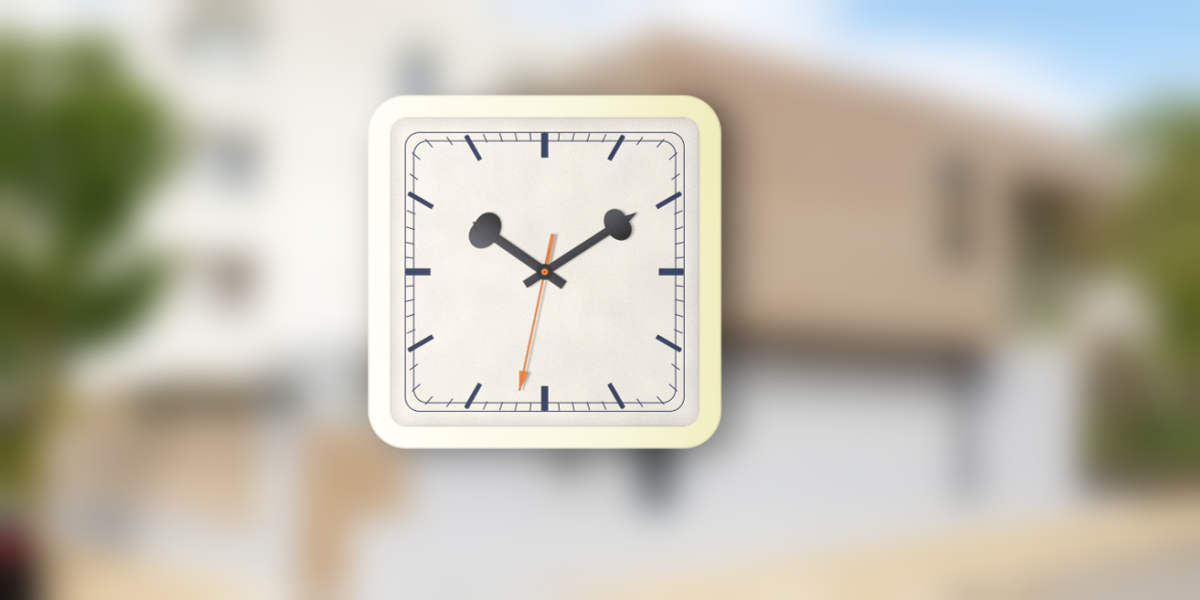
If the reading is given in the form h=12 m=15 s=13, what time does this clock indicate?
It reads h=10 m=9 s=32
